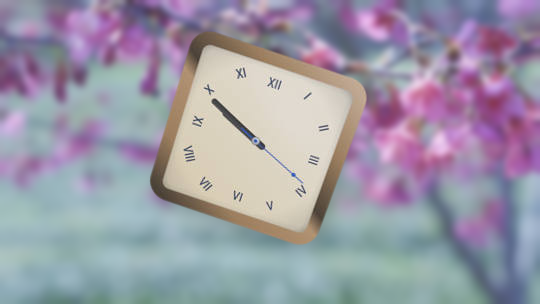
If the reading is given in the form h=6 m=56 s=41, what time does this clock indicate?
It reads h=9 m=49 s=19
